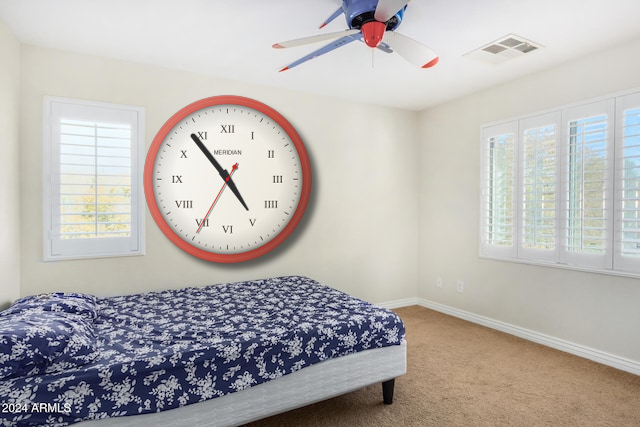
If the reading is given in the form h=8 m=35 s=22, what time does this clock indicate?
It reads h=4 m=53 s=35
